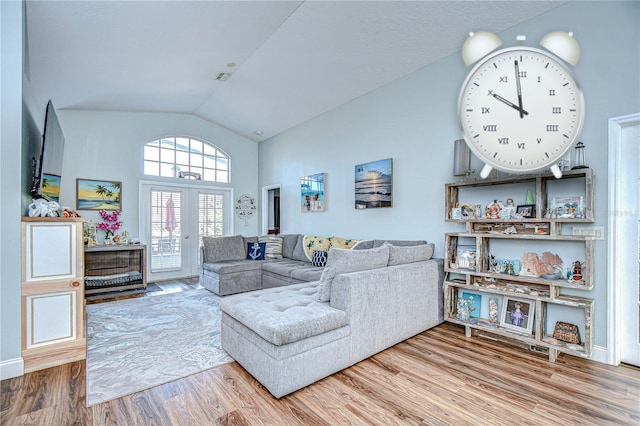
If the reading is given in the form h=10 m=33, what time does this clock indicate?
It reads h=9 m=59
